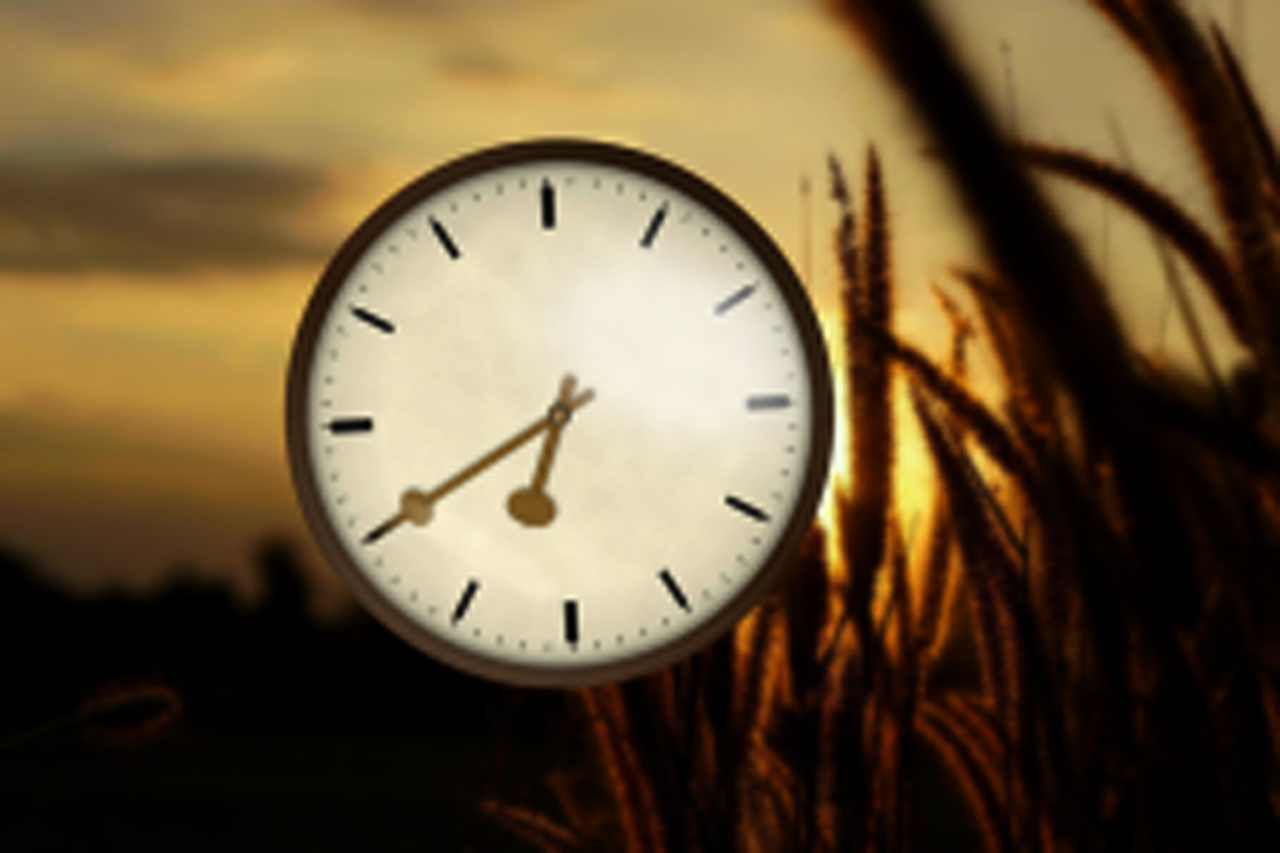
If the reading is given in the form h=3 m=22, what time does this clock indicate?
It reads h=6 m=40
